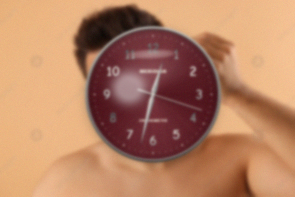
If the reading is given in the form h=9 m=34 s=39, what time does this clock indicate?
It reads h=12 m=32 s=18
